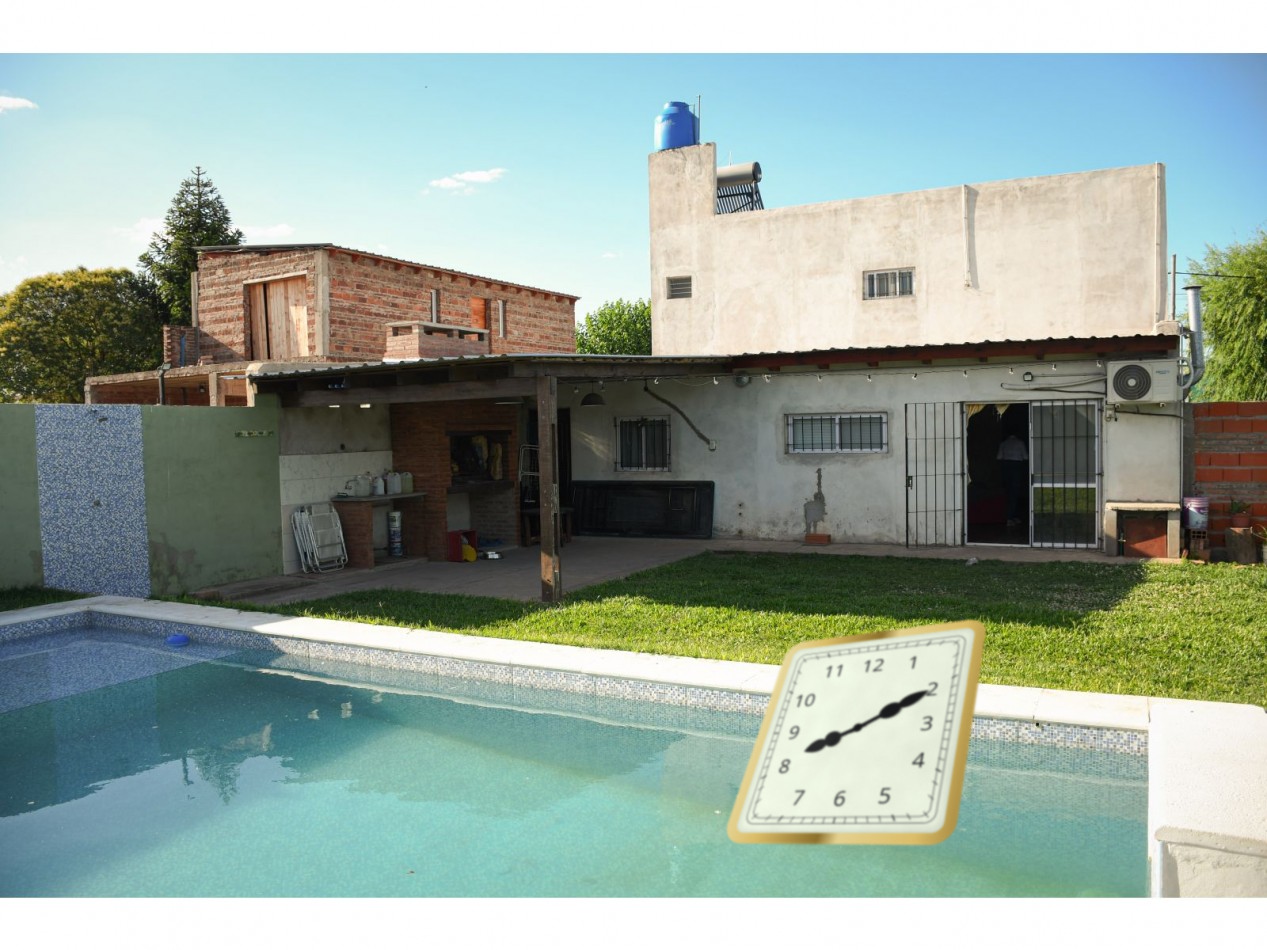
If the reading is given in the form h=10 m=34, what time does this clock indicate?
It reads h=8 m=10
